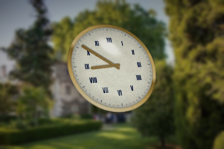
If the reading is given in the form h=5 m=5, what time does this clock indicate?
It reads h=8 m=51
